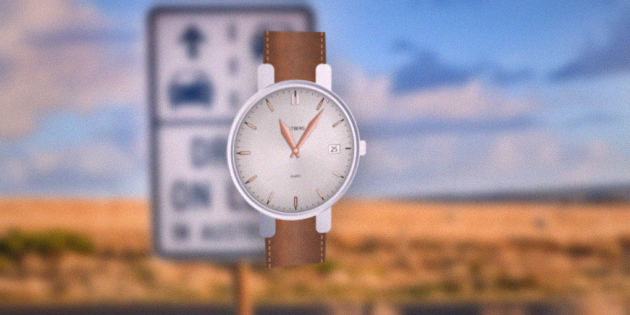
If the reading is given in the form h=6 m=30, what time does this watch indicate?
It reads h=11 m=6
